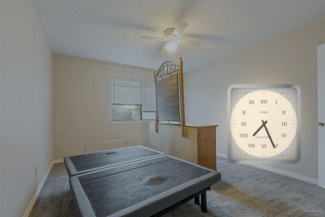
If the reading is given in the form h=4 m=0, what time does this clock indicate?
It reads h=7 m=26
